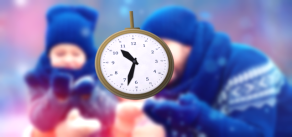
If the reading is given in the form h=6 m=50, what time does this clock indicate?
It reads h=10 m=33
